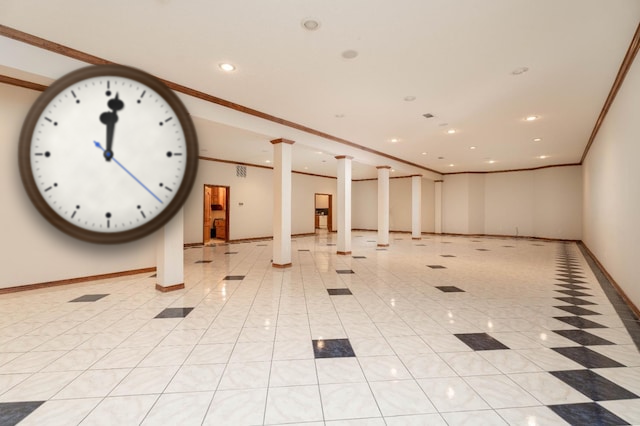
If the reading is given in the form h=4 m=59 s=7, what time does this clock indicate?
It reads h=12 m=1 s=22
